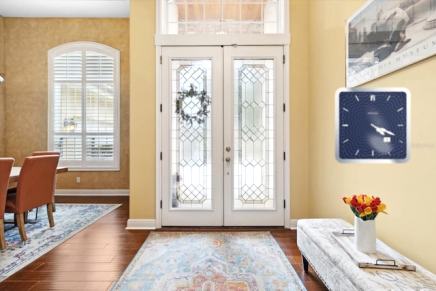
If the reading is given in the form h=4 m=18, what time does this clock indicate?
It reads h=4 m=19
